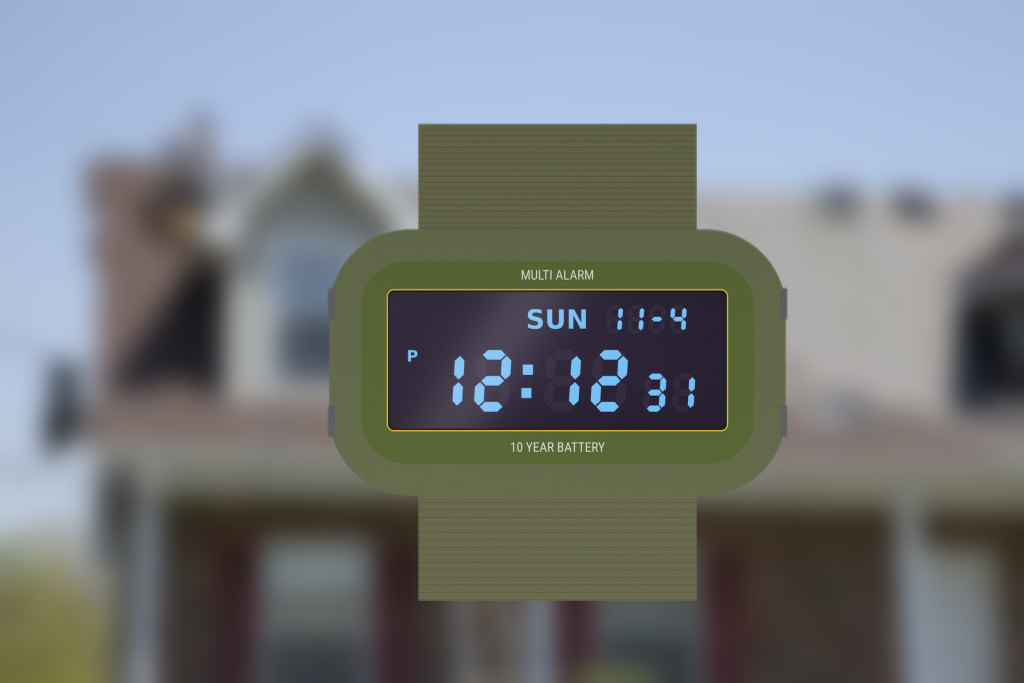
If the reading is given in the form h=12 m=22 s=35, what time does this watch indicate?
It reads h=12 m=12 s=31
